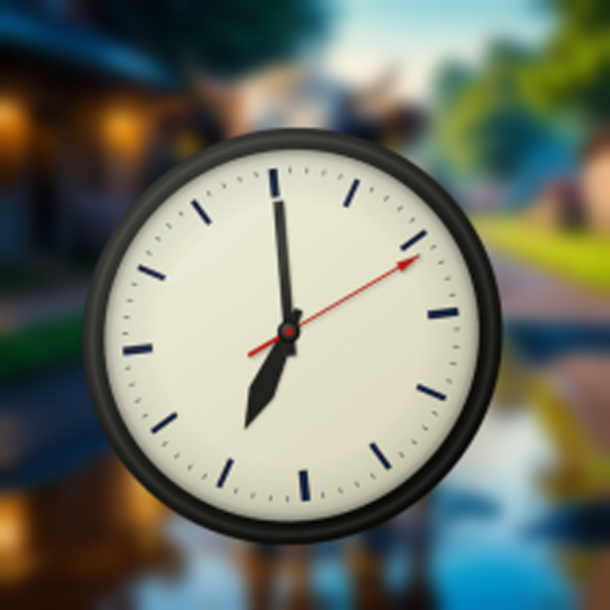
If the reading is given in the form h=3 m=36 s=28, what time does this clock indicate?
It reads h=7 m=0 s=11
